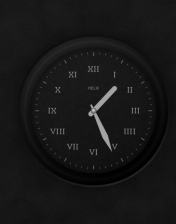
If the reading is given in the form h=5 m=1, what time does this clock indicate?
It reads h=1 m=26
